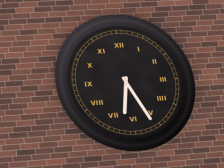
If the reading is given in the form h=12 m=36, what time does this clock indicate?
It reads h=6 m=26
